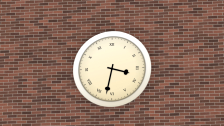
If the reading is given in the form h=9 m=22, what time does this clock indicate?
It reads h=3 m=32
